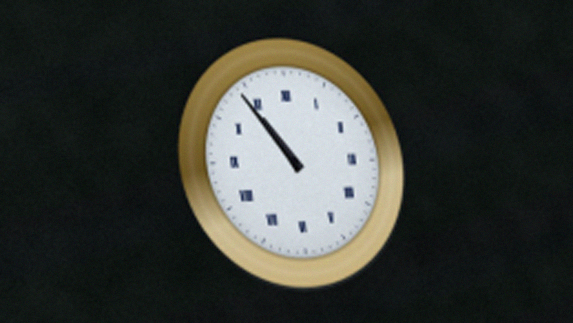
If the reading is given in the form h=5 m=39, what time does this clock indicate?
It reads h=10 m=54
